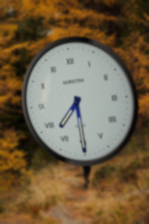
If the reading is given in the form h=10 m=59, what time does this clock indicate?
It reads h=7 m=30
